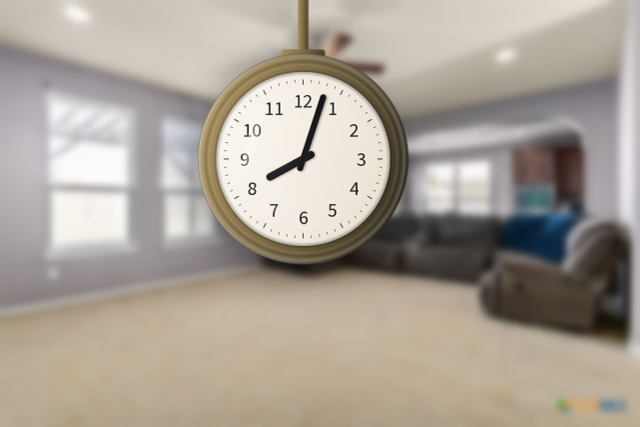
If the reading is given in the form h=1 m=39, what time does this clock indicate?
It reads h=8 m=3
